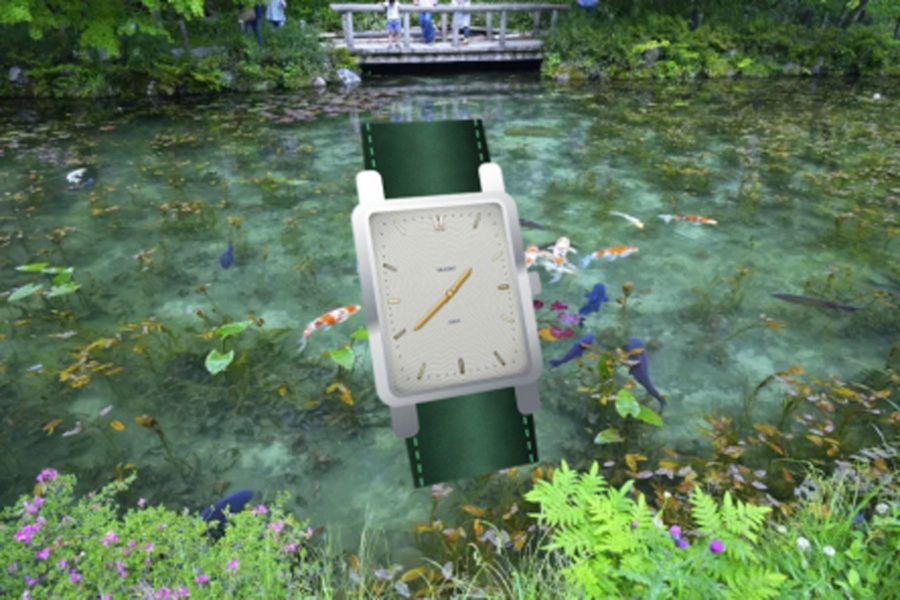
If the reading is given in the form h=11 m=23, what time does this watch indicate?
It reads h=1 m=39
